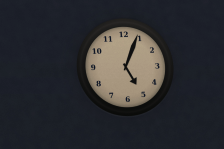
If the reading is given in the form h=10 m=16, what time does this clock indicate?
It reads h=5 m=4
